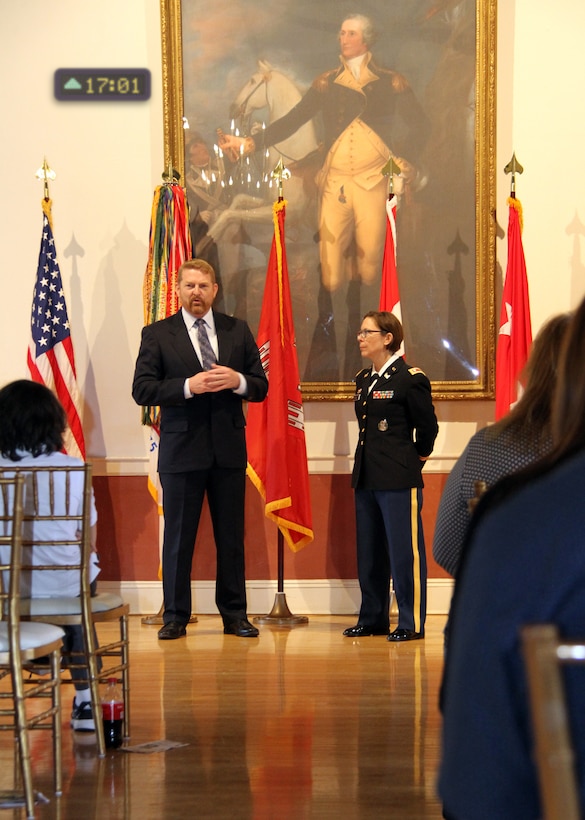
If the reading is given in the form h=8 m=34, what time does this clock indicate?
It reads h=17 m=1
